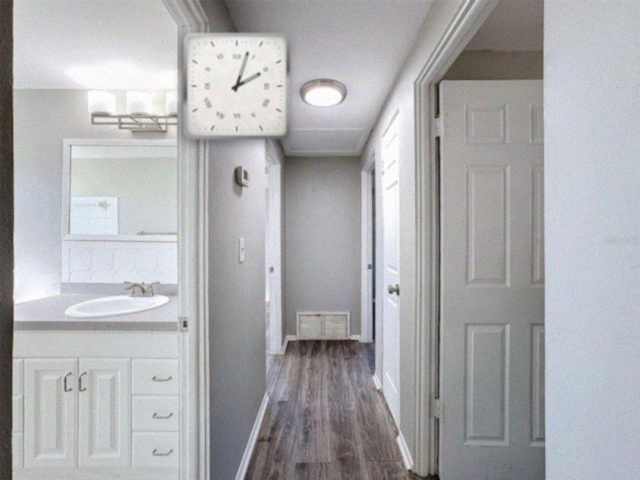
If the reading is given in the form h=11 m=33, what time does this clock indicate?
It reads h=2 m=3
